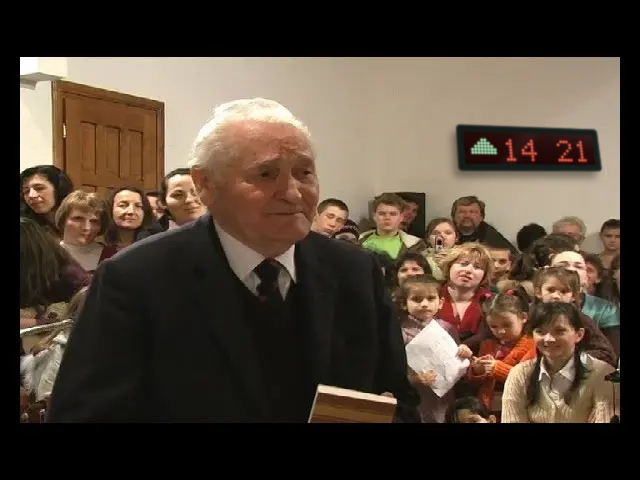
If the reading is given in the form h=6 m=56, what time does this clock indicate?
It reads h=14 m=21
